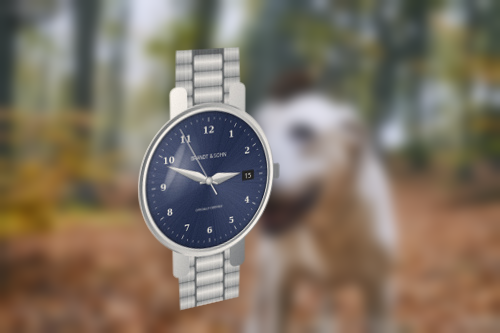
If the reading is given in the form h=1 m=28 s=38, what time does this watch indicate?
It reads h=2 m=48 s=55
